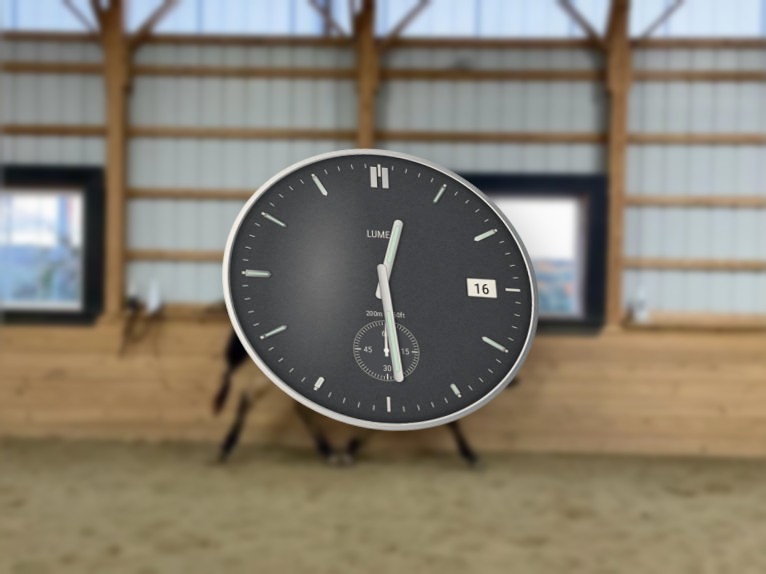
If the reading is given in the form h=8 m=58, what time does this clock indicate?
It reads h=12 m=29
